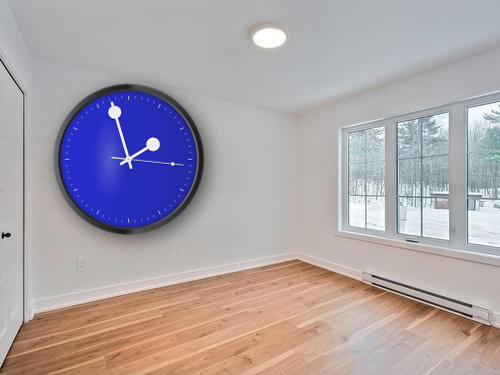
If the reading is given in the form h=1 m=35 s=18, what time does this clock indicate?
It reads h=1 m=57 s=16
